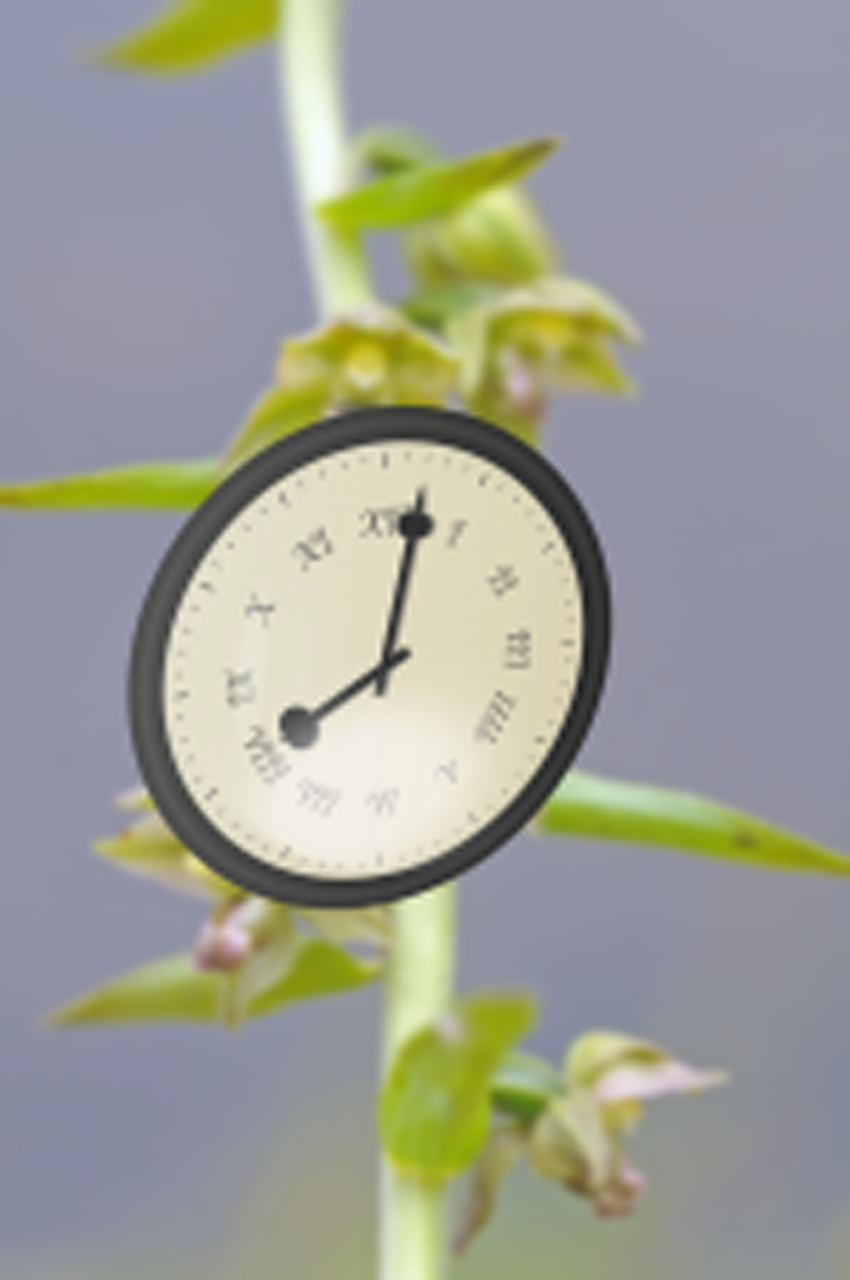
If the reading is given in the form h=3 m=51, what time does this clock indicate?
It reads h=8 m=2
